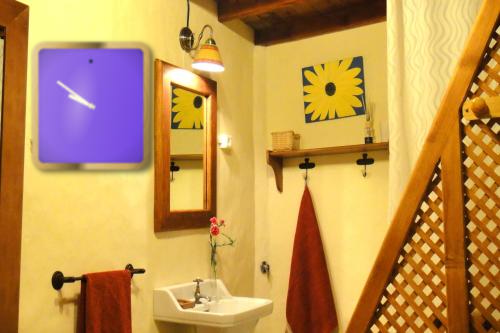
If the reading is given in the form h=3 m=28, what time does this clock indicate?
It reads h=9 m=51
